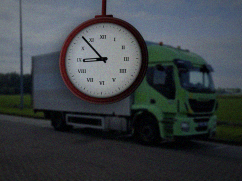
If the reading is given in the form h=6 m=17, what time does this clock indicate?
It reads h=8 m=53
